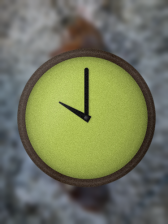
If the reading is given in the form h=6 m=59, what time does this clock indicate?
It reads h=10 m=0
